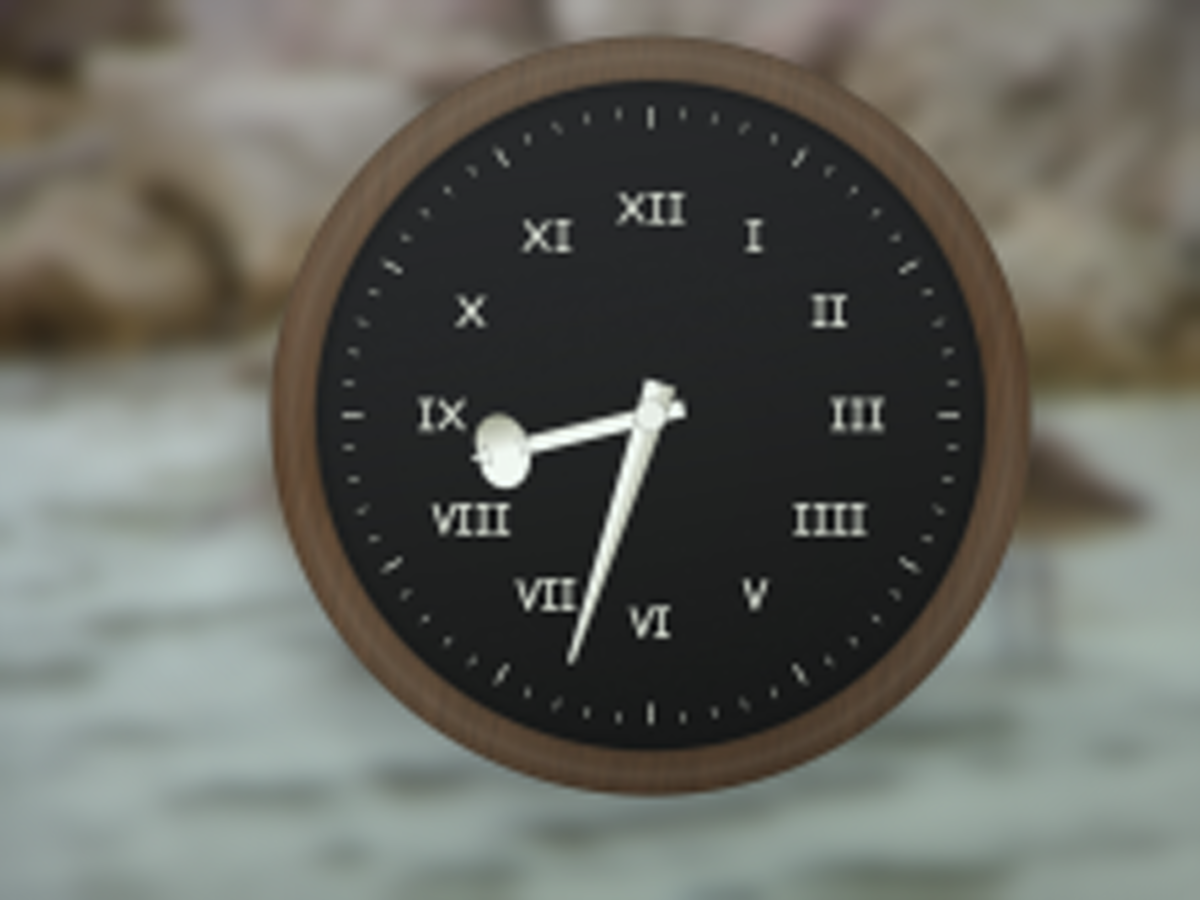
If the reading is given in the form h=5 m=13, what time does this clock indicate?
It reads h=8 m=33
